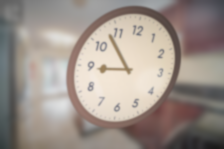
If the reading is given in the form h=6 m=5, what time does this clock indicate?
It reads h=8 m=53
